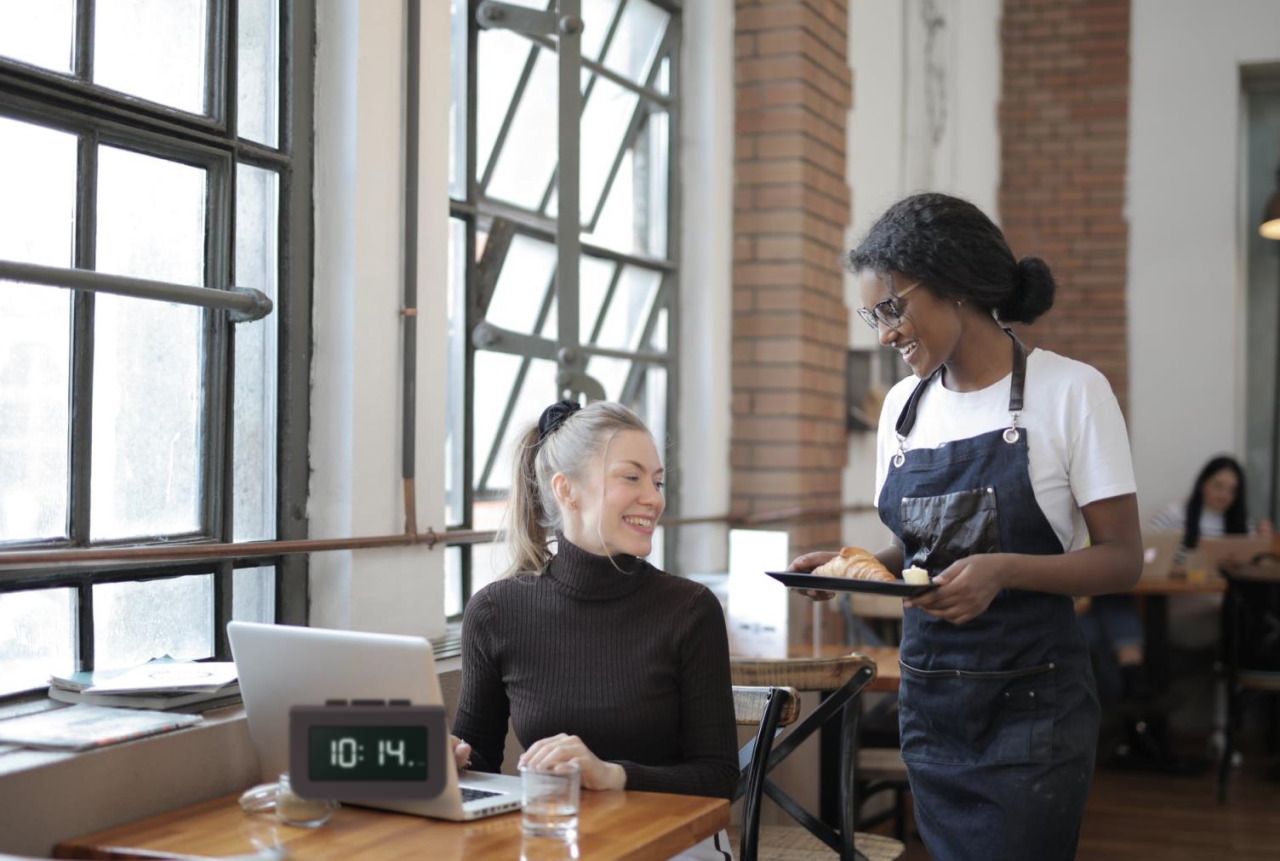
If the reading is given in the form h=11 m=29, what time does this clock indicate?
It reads h=10 m=14
